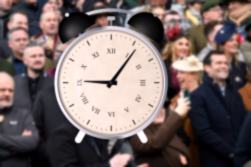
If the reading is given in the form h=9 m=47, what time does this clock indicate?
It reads h=9 m=6
